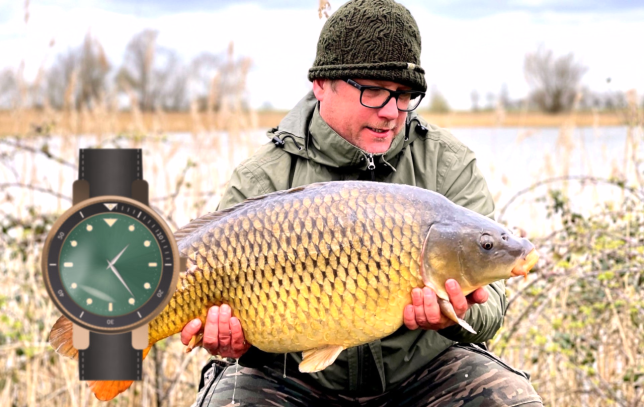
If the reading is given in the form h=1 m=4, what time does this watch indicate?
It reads h=1 m=24
